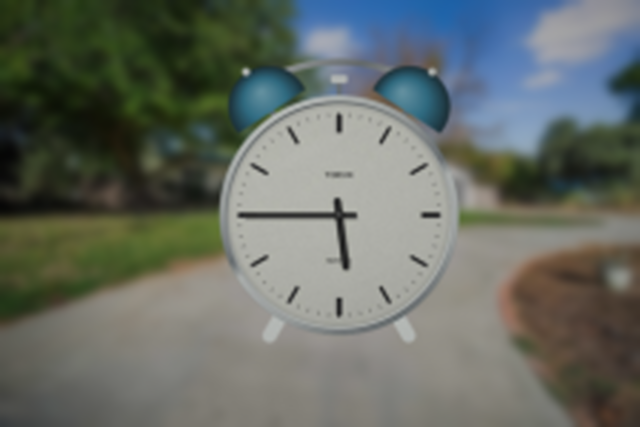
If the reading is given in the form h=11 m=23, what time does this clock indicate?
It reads h=5 m=45
